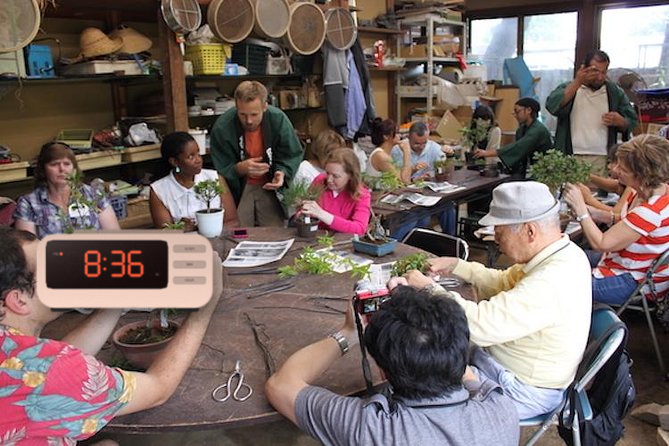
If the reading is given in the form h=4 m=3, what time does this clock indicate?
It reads h=8 m=36
